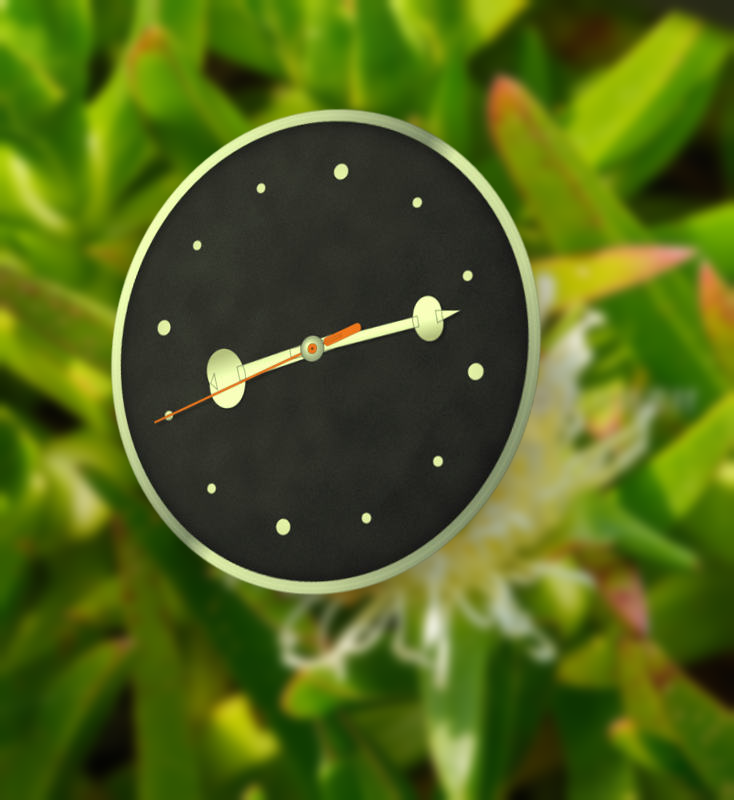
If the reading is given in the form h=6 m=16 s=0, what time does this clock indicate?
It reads h=8 m=11 s=40
